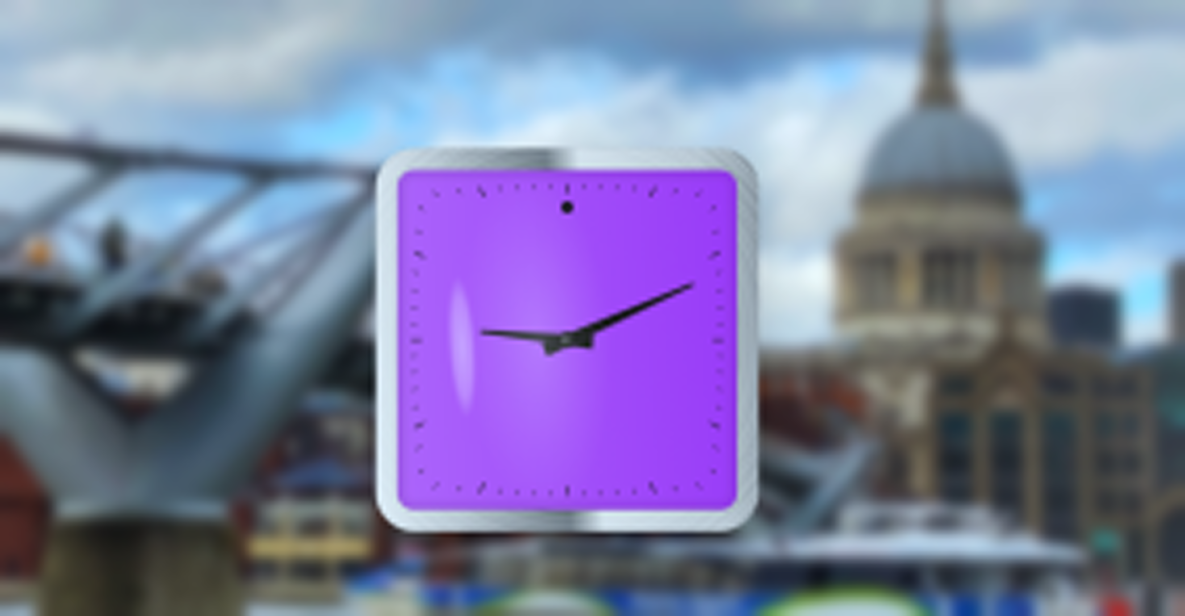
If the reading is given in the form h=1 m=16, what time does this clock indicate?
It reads h=9 m=11
